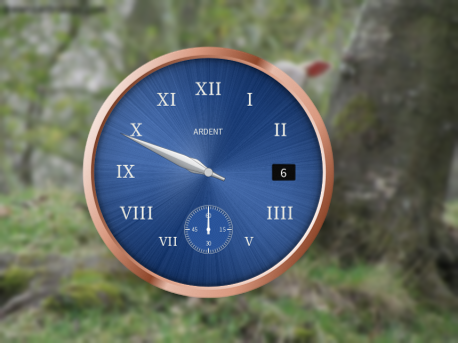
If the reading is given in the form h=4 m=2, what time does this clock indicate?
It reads h=9 m=49
